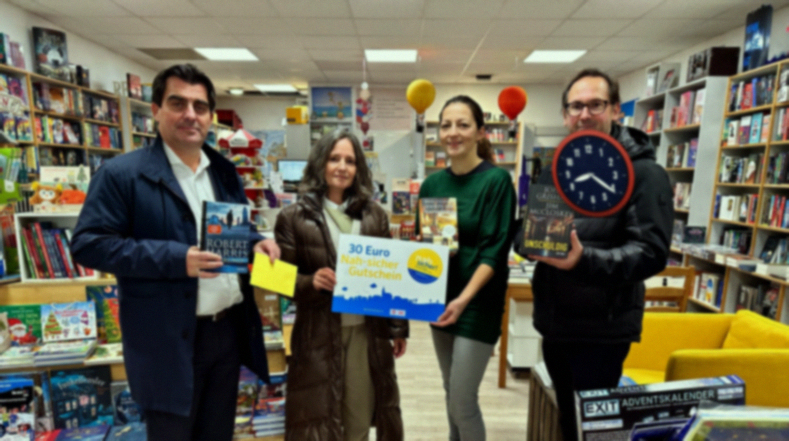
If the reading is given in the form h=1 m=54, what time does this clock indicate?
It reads h=8 m=21
